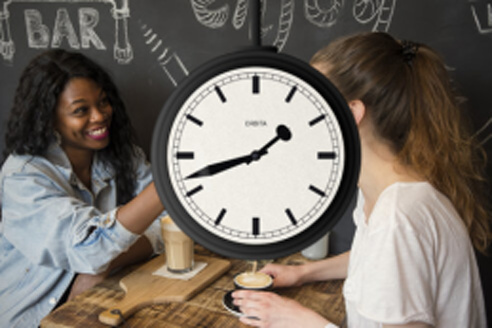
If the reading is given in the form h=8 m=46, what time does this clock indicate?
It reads h=1 m=42
